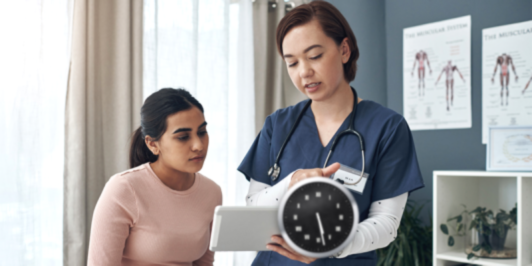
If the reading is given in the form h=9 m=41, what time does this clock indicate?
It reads h=5 m=28
